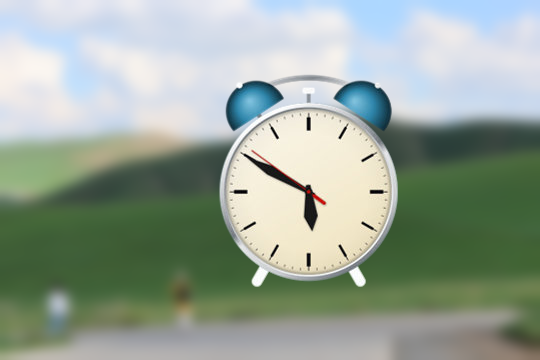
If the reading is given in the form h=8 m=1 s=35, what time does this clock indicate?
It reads h=5 m=49 s=51
